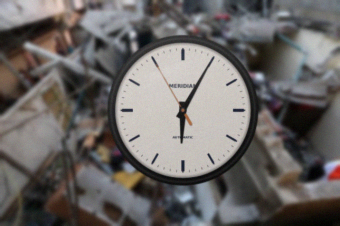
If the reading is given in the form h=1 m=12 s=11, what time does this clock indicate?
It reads h=6 m=4 s=55
